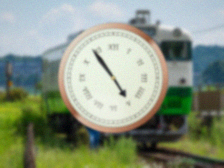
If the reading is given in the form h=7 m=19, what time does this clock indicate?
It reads h=4 m=54
